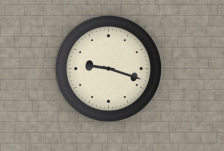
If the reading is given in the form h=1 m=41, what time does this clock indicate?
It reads h=9 m=18
